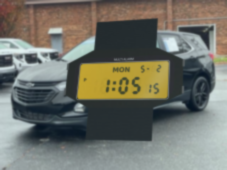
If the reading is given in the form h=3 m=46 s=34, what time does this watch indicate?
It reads h=1 m=5 s=15
